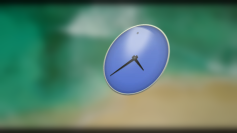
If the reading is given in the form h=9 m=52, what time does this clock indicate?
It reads h=4 m=40
